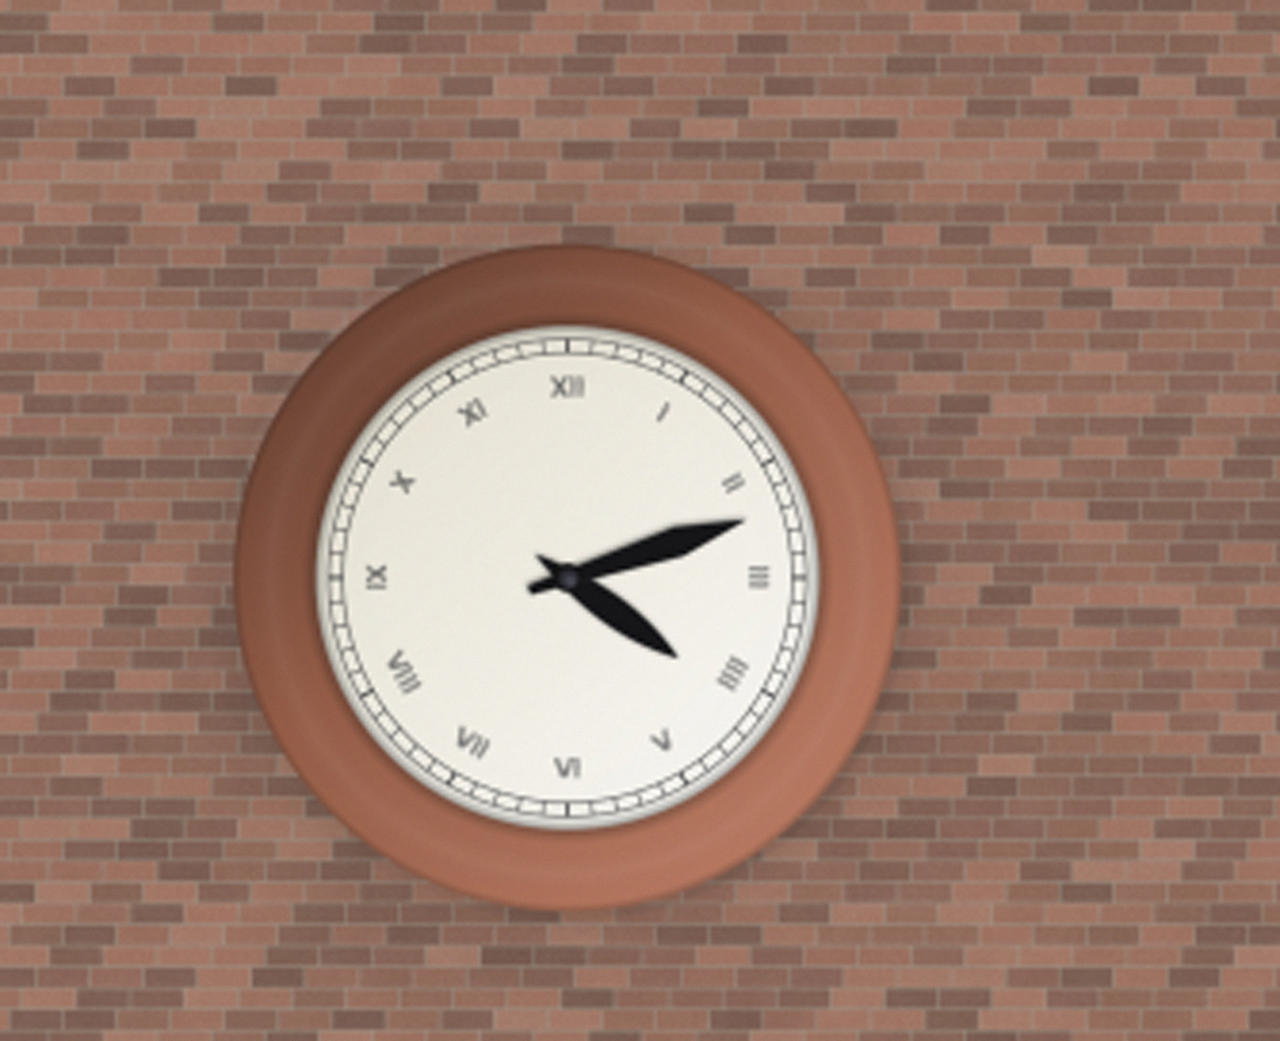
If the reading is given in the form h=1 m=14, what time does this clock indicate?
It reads h=4 m=12
